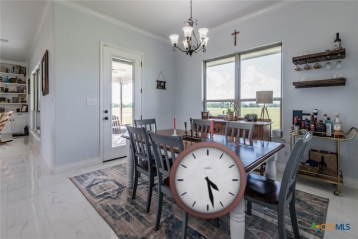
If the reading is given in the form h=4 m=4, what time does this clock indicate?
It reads h=4 m=28
